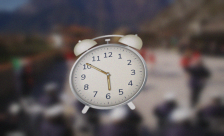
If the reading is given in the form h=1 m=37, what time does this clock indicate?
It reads h=5 m=51
